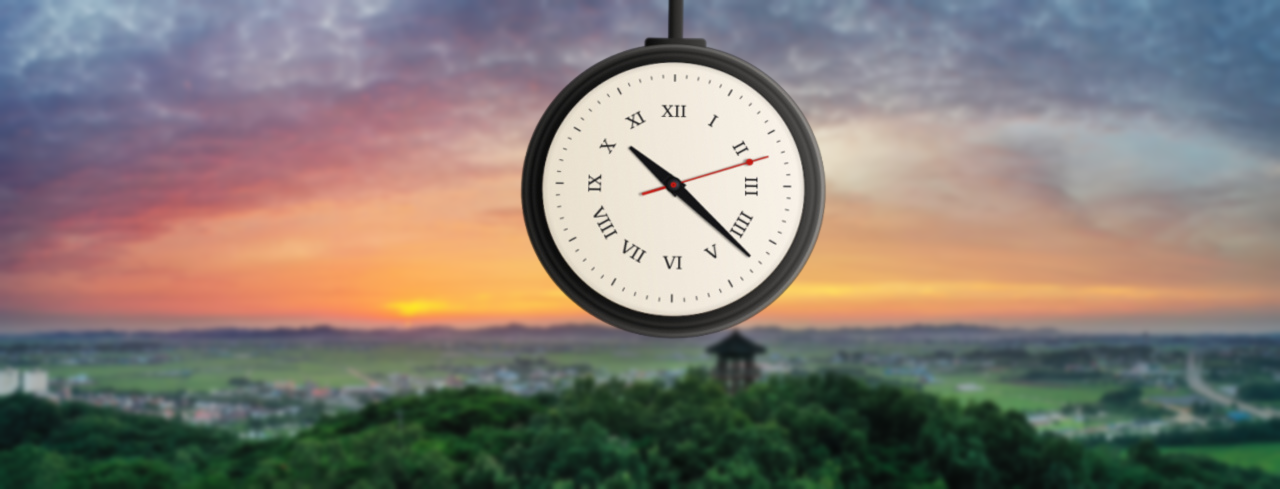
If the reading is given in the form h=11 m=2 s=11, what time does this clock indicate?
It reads h=10 m=22 s=12
